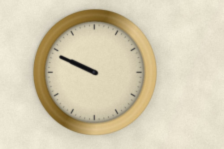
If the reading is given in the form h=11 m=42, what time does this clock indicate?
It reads h=9 m=49
